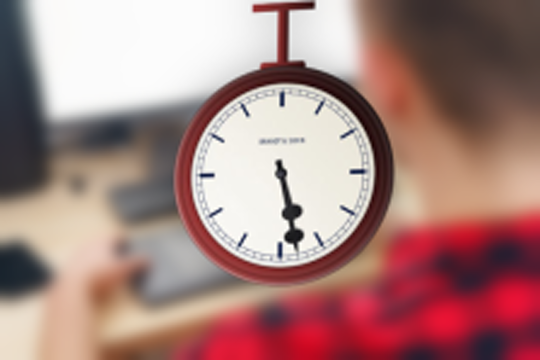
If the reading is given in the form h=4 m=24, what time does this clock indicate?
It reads h=5 m=28
